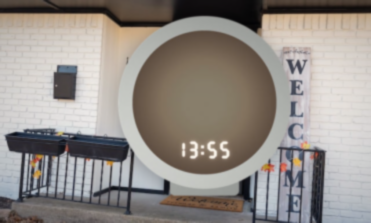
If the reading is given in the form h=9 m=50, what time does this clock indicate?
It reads h=13 m=55
